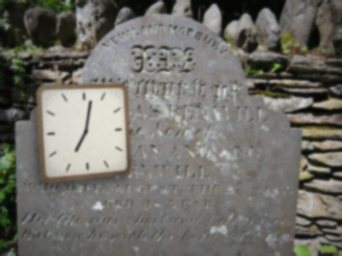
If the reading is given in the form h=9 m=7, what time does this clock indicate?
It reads h=7 m=2
